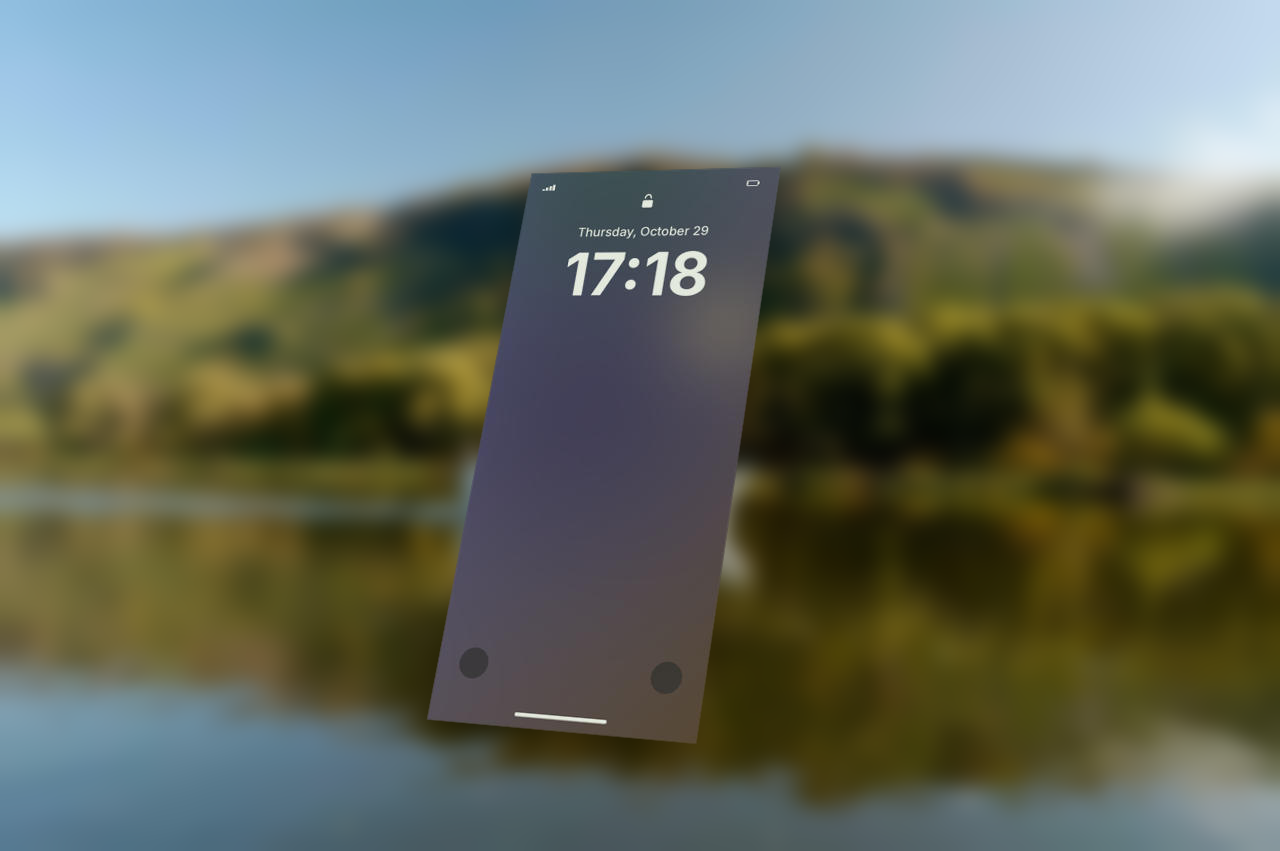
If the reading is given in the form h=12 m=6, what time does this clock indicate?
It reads h=17 m=18
